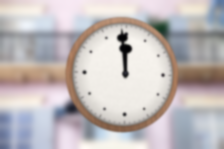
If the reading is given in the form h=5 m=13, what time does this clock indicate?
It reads h=11 m=59
